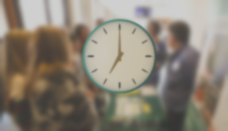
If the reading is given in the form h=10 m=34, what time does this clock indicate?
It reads h=7 m=0
